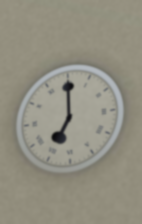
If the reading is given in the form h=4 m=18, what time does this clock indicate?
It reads h=7 m=0
